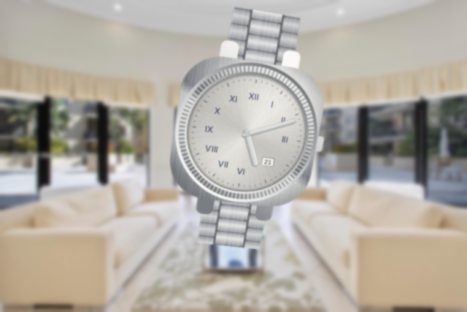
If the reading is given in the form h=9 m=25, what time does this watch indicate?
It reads h=5 m=11
